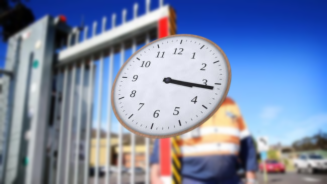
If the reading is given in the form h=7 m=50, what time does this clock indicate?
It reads h=3 m=16
